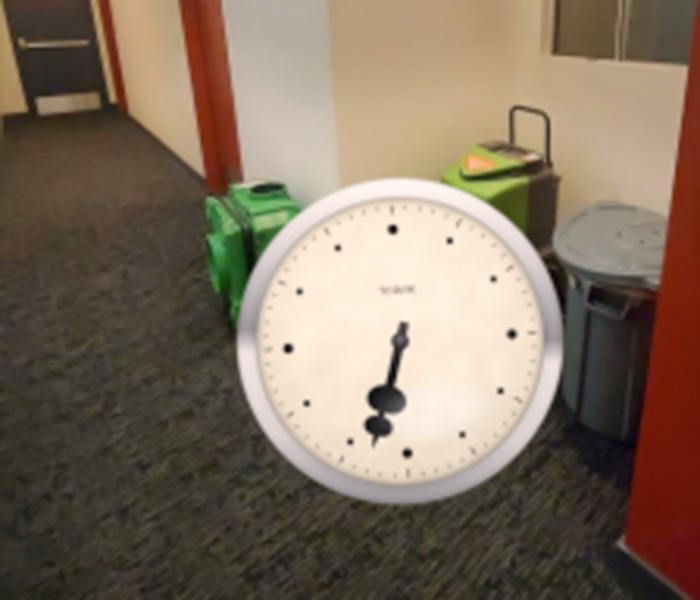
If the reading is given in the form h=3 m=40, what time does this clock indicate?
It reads h=6 m=33
